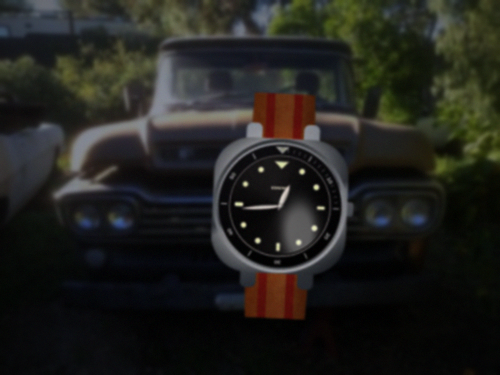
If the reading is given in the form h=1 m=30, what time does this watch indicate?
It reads h=12 m=44
